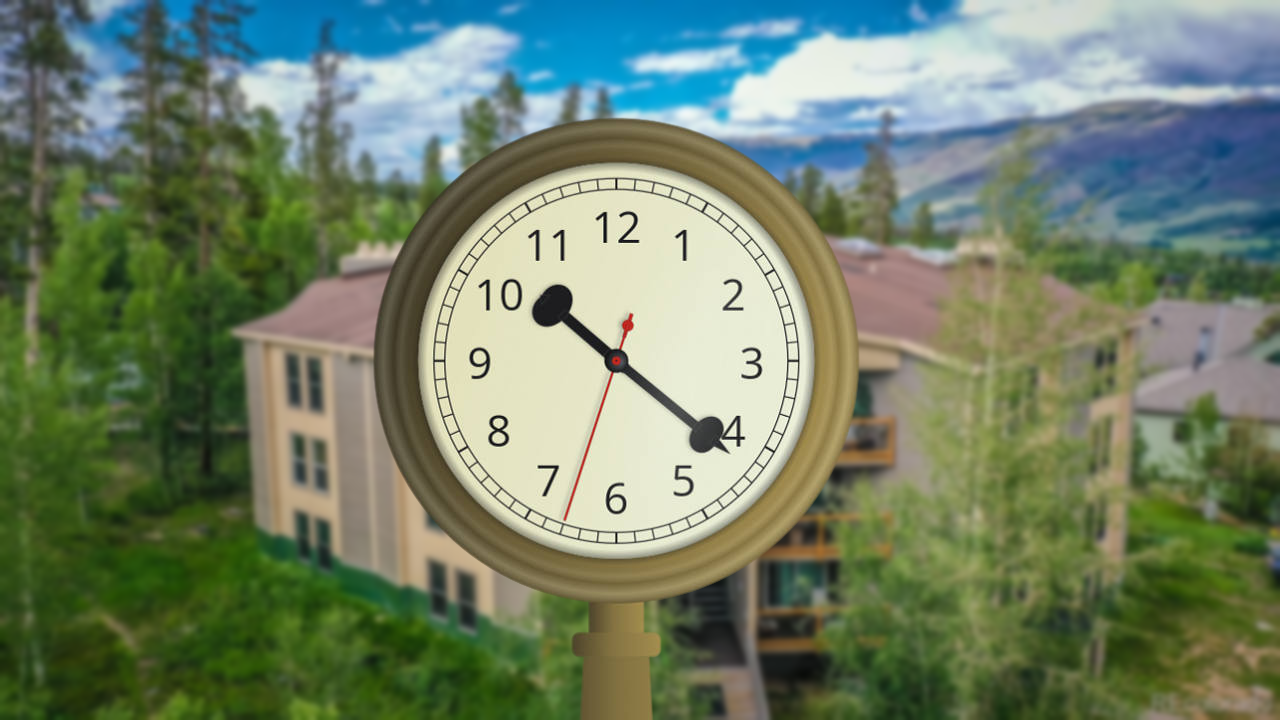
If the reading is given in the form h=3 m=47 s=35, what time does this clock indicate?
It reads h=10 m=21 s=33
